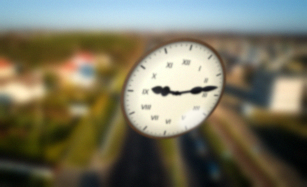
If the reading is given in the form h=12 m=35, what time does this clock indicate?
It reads h=9 m=13
